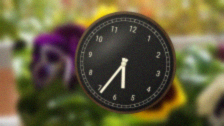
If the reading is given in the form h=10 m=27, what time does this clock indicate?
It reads h=5 m=34
